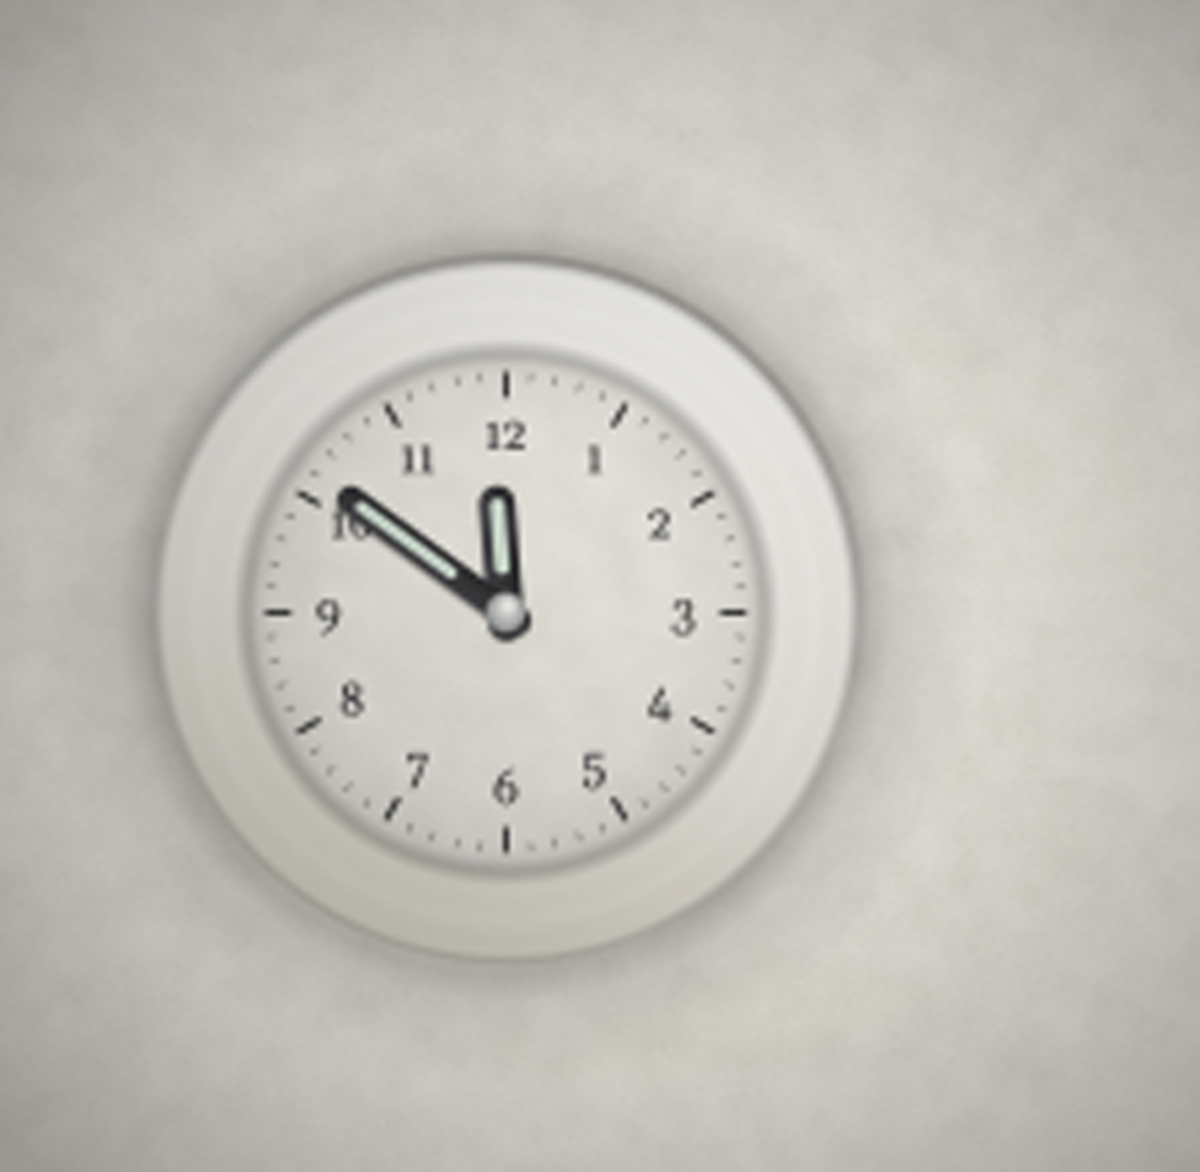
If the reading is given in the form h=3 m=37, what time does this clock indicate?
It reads h=11 m=51
